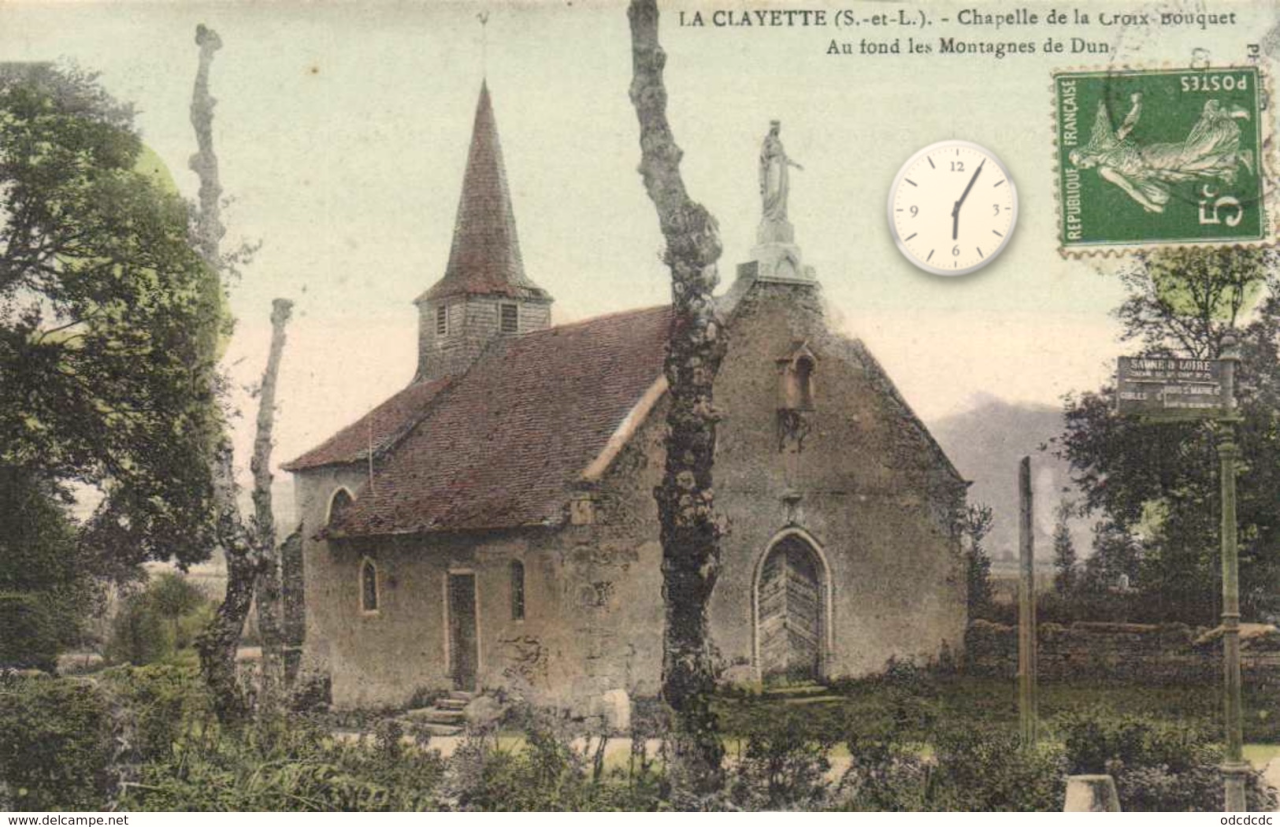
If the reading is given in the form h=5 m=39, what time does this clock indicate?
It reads h=6 m=5
